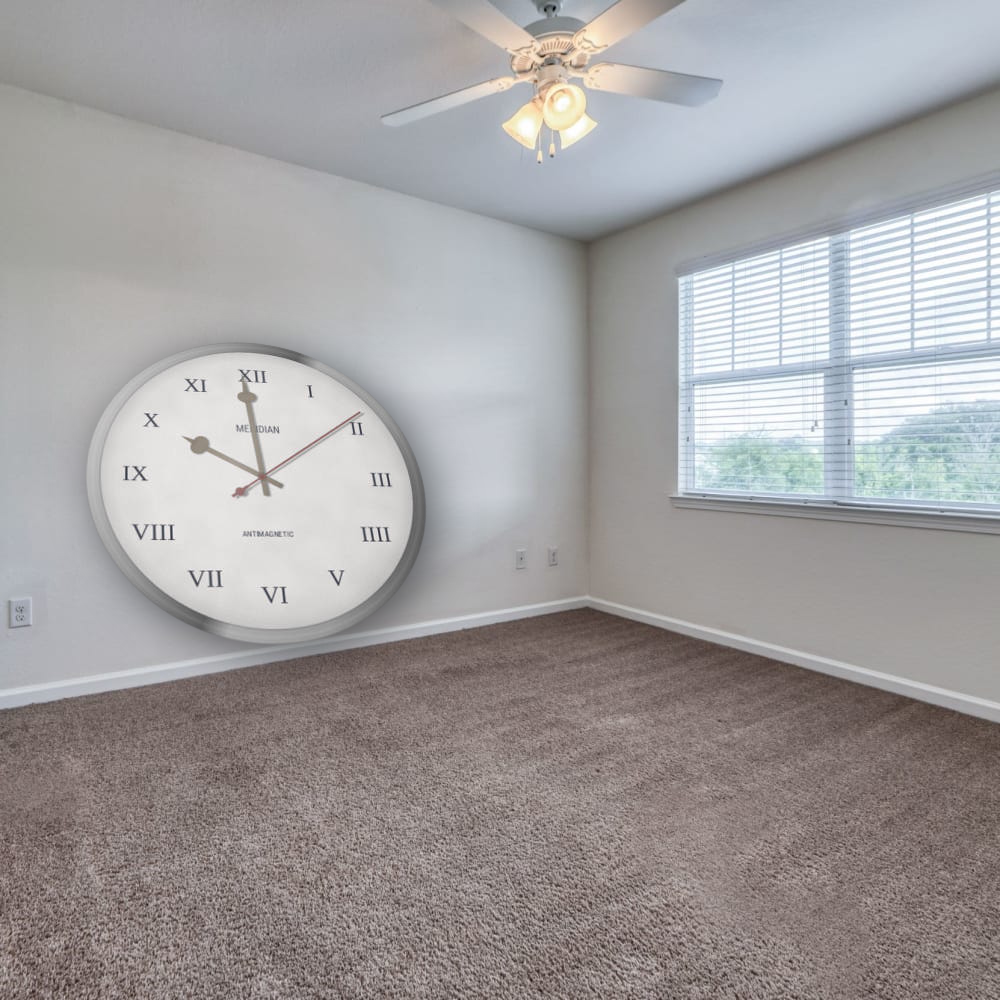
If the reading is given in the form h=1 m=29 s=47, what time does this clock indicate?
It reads h=9 m=59 s=9
